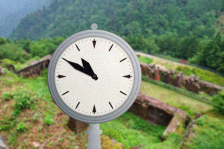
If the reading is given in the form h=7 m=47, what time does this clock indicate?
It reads h=10 m=50
